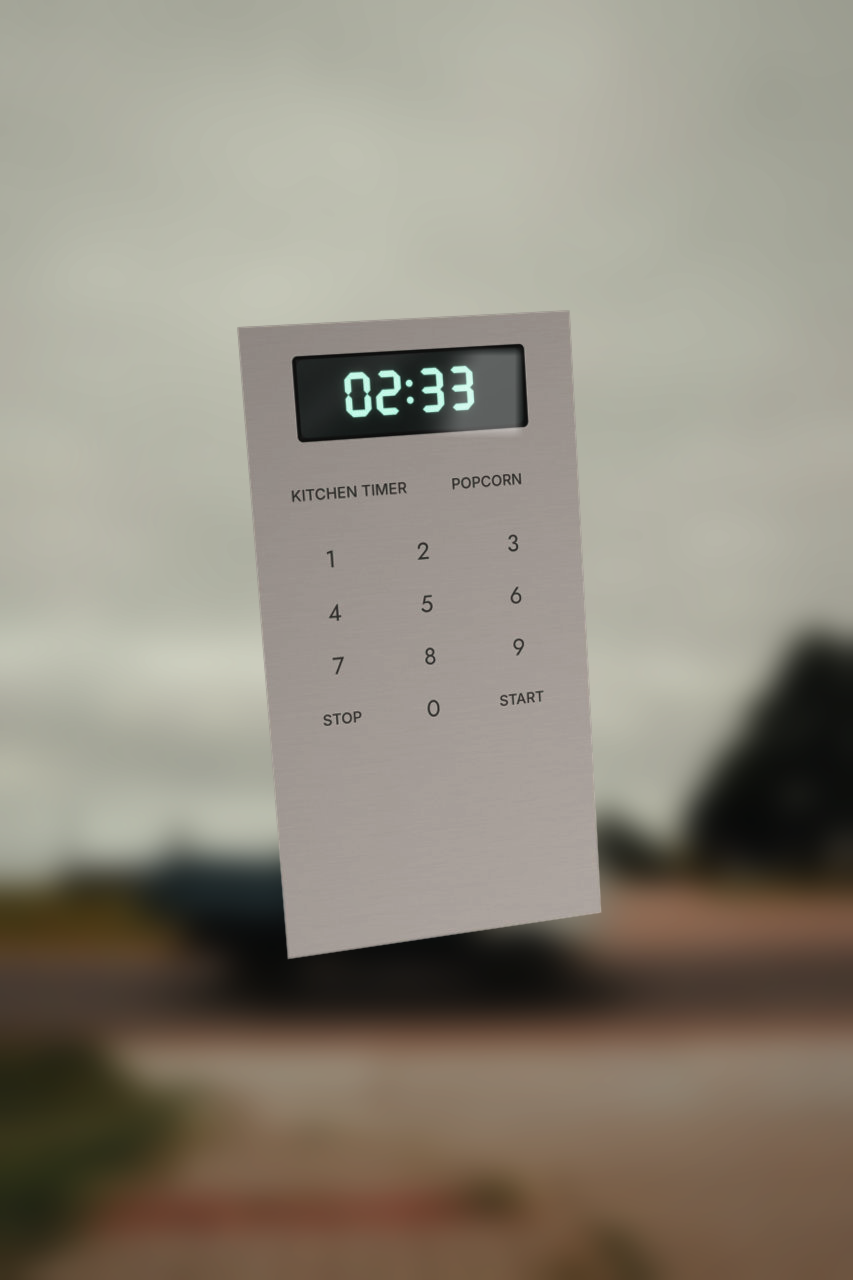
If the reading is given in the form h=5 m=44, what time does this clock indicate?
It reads h=2 m=33
